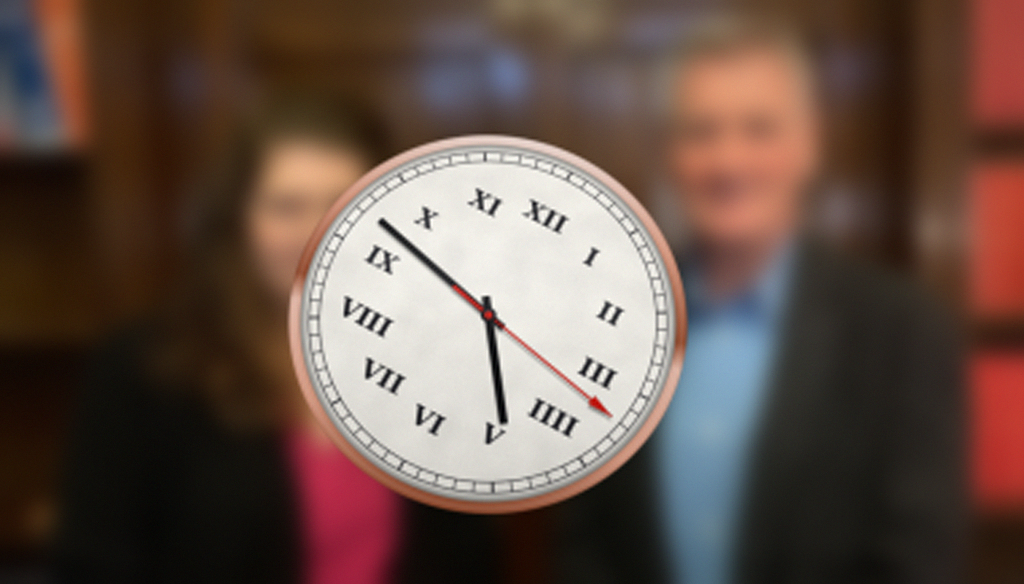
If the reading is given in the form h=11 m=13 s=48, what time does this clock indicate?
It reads h=4 m=47 s=17
